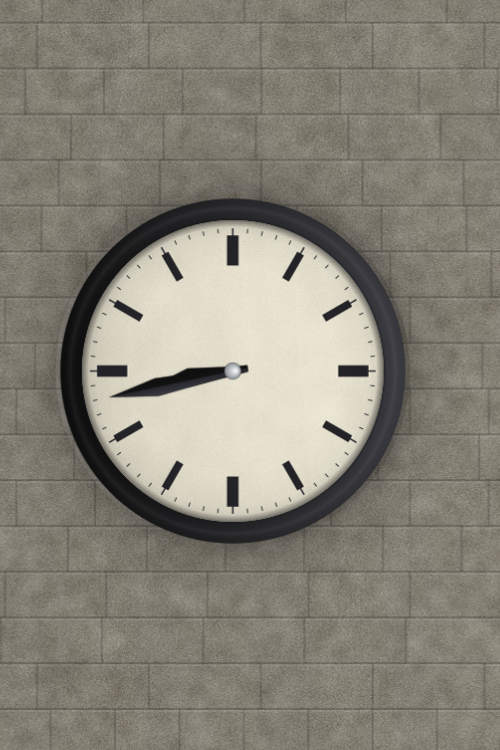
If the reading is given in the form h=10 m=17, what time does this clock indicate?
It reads h=8 m=43
